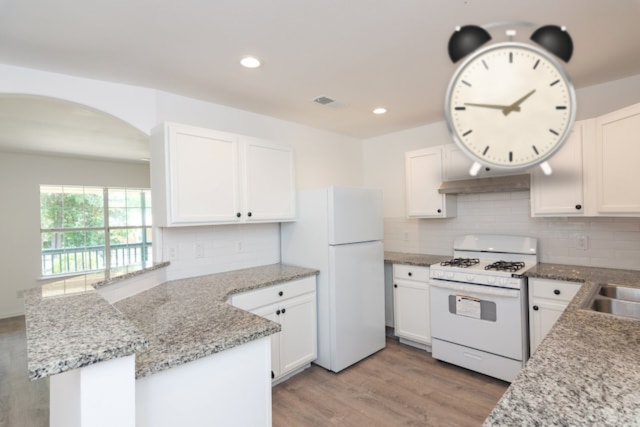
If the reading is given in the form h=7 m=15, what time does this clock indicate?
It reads h=1 m=46
